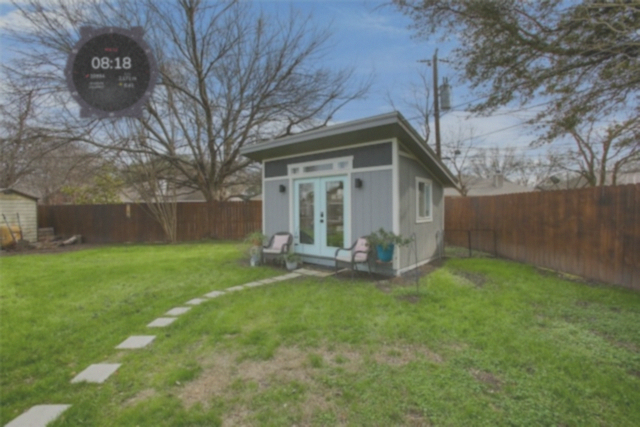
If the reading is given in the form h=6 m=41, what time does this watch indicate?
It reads h=8 m=18
